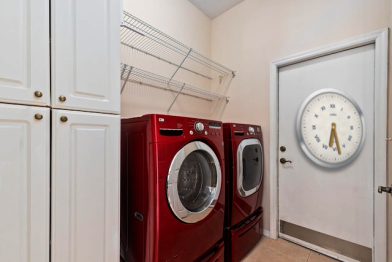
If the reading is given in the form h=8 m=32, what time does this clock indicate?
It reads h=6 m=28
